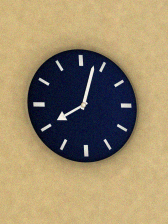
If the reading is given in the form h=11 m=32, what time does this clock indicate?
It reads h=8 m=3
